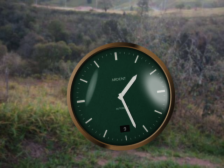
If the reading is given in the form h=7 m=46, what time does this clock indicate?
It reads h=1 m=27
